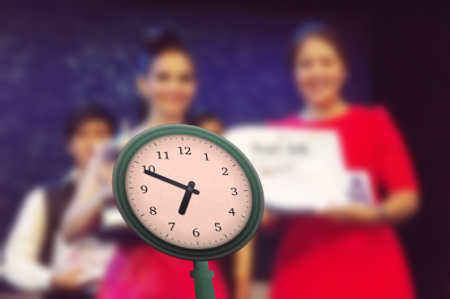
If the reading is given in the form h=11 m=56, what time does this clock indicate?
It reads h=6 m=49
